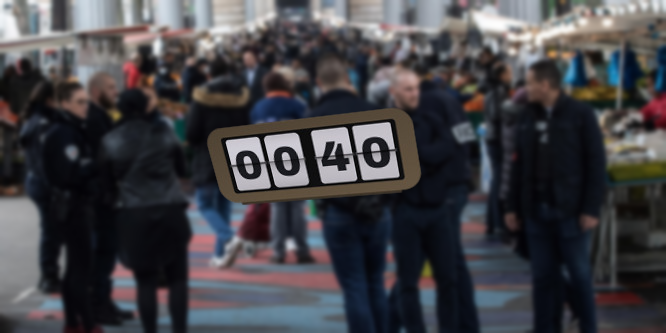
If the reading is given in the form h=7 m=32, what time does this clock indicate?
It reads h=0 m=40
